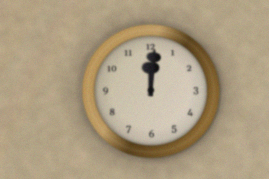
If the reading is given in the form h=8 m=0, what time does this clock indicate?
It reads h=12 m=1
